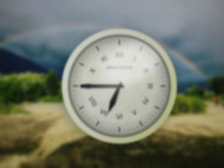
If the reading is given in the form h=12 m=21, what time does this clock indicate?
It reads h=6 m=45
